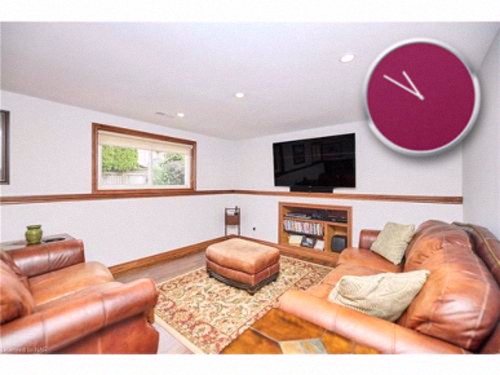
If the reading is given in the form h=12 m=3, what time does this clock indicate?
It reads h=10 m=50
